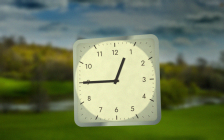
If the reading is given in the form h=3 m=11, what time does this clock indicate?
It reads h=12 m=45
